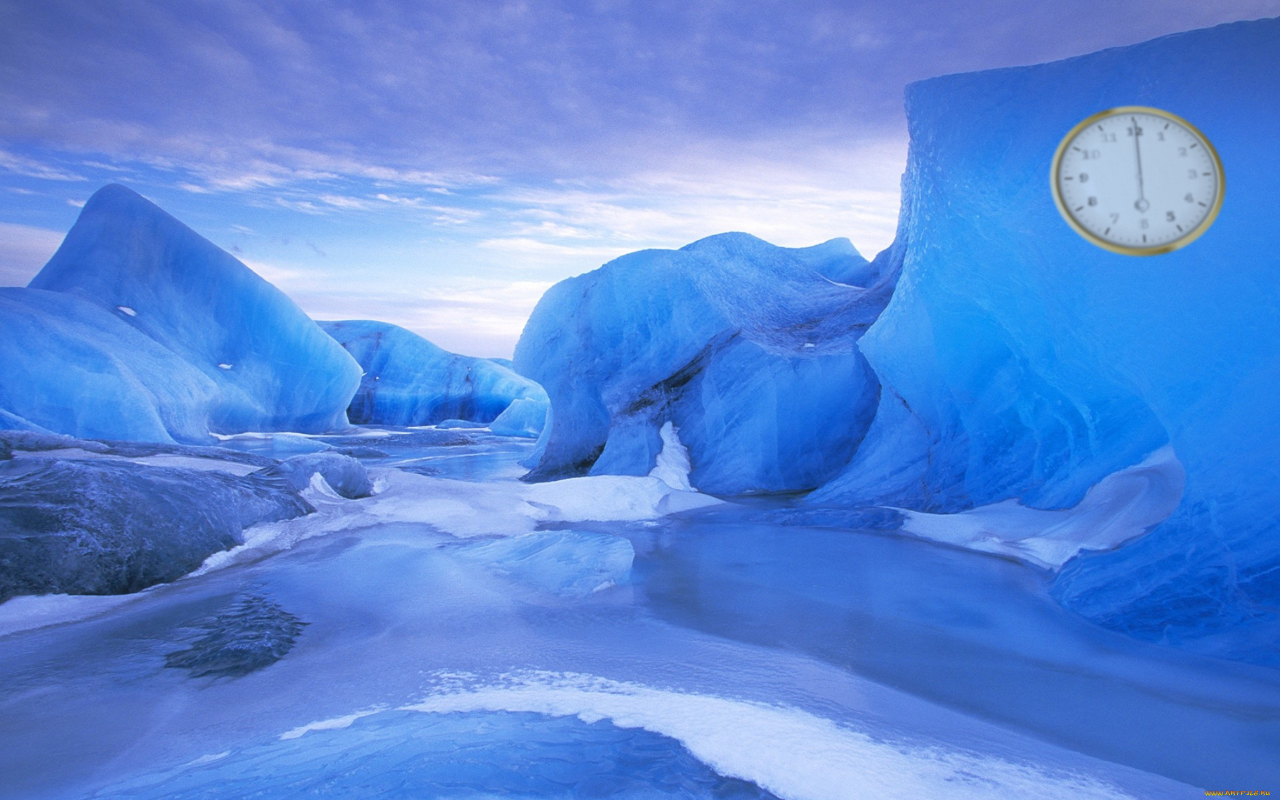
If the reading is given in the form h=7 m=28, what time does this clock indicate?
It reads h=6 m=0
